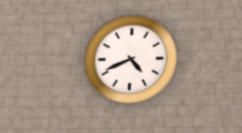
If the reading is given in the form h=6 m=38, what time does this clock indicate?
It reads h=4 m=41
